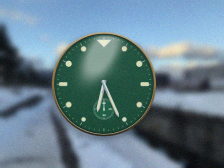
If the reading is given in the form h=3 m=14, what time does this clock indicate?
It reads h=6 m=26
